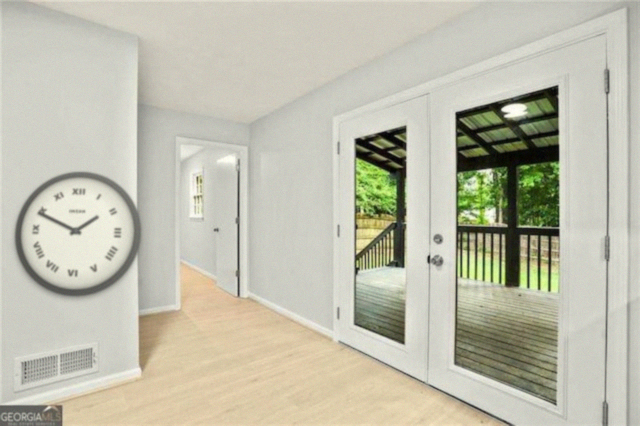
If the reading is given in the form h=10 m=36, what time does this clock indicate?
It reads h=1 m=49
